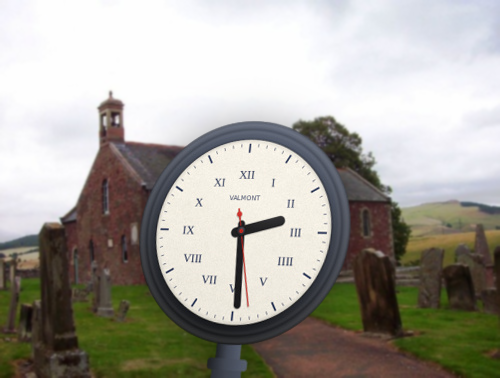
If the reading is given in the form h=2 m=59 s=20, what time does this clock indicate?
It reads h=2 m=29 s=28
